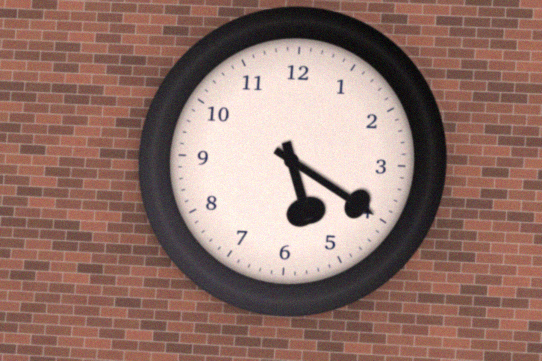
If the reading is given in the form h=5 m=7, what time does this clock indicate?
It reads h=5 m=20
